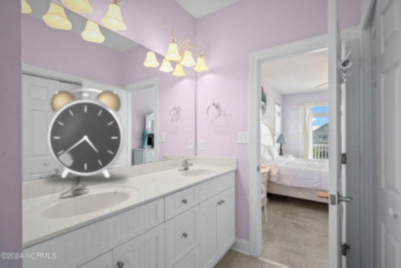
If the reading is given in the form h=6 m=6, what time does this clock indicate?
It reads h=4 m=39
